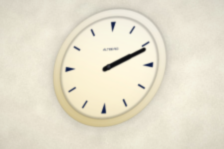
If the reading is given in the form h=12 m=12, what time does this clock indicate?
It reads h=2 m=11
